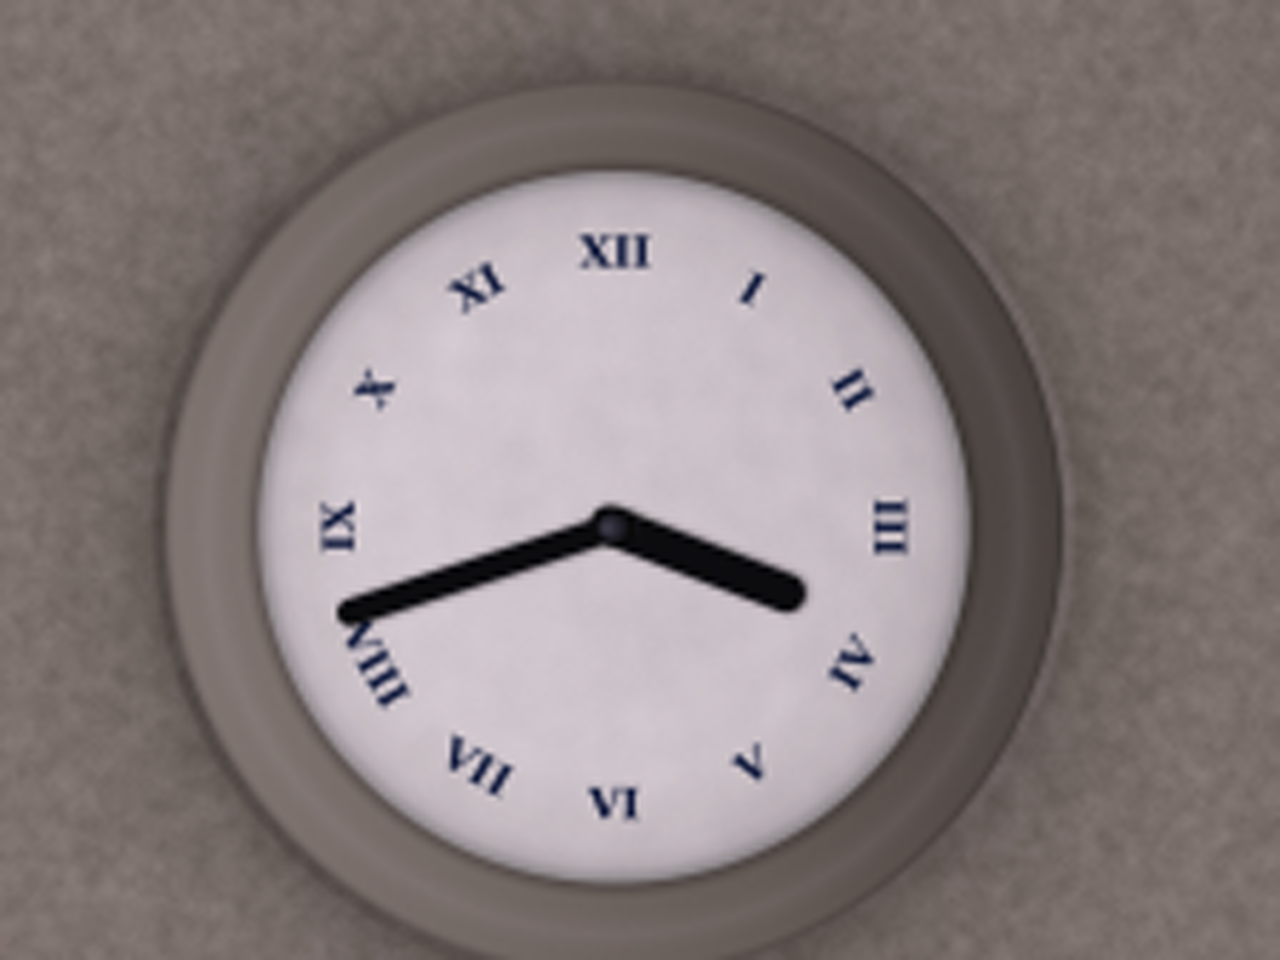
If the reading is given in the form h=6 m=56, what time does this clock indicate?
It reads h=3 m=42
